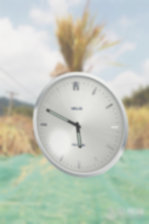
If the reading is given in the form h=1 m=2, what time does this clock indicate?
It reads h=5 m=49
